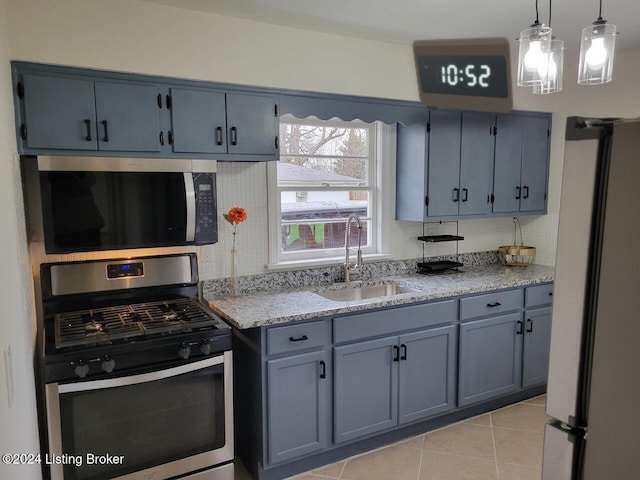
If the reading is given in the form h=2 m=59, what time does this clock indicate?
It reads h=10 m=52
